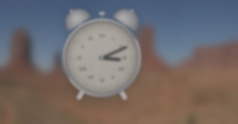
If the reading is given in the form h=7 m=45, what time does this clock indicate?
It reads h=3 m=11
